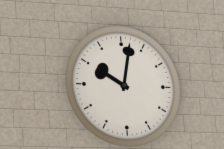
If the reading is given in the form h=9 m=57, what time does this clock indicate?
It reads h=10 m=2
